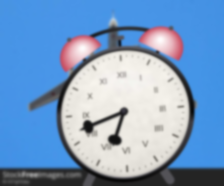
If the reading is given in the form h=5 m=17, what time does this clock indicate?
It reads h=6 m=42
